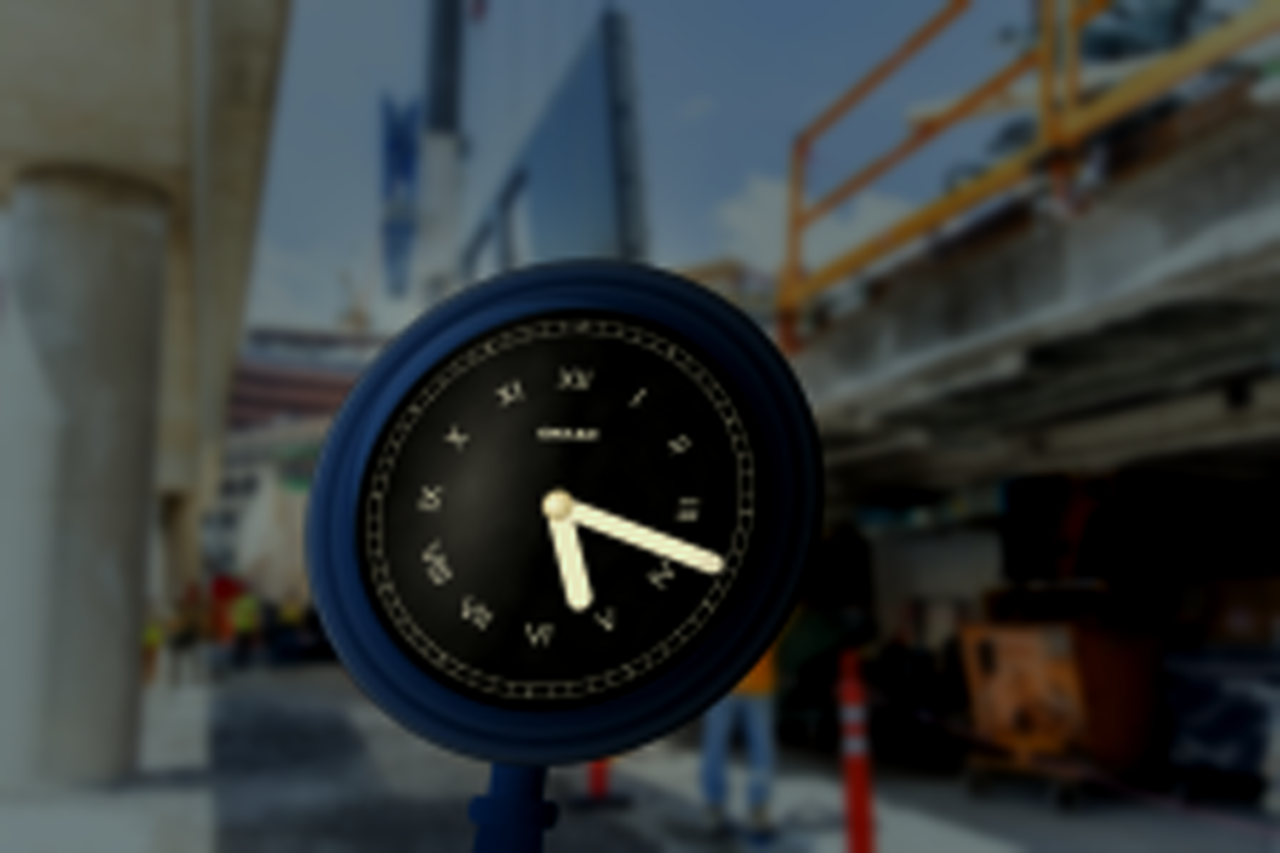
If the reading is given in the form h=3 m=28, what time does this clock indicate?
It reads h=5 m=18
